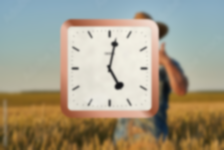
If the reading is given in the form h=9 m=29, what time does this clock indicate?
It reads h=5 m=2
